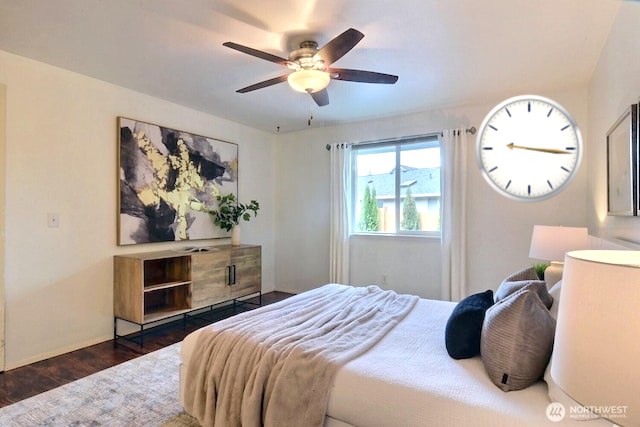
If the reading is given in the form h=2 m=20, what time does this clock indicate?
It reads h=9 m=16
